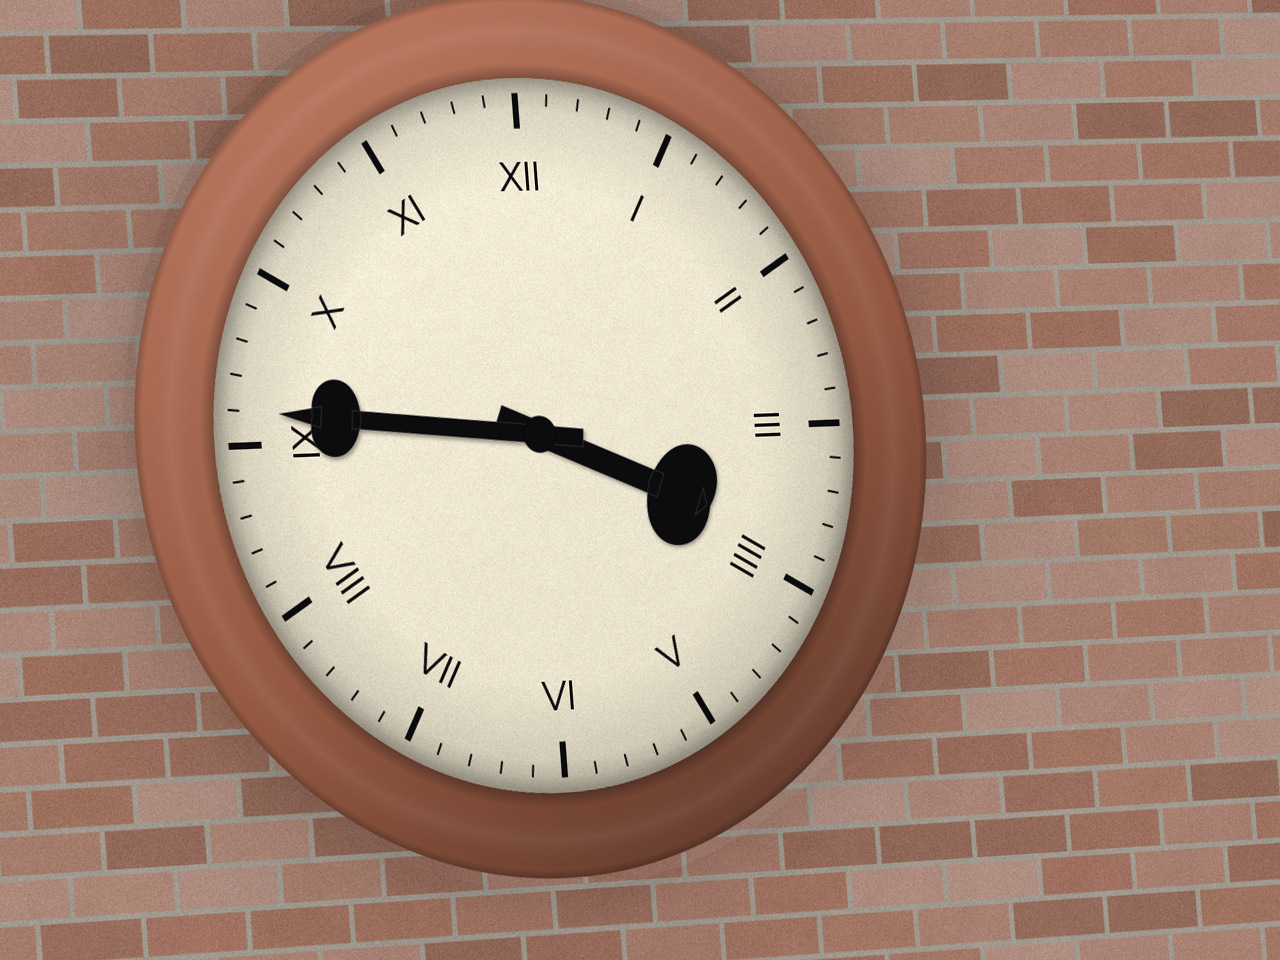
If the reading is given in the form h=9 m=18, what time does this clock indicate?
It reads h=3 m=46
